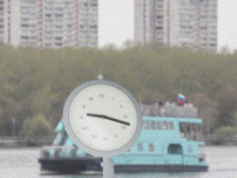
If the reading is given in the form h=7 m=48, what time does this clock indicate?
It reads h=9 m=18
